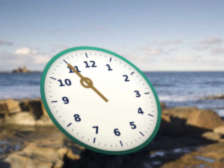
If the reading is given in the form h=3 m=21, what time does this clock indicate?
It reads h=10 m=55
